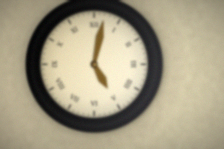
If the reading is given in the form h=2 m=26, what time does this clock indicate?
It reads h=5 m=2
